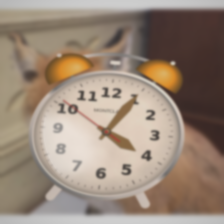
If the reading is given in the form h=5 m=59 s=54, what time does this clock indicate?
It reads h=4 m=4 s=51
